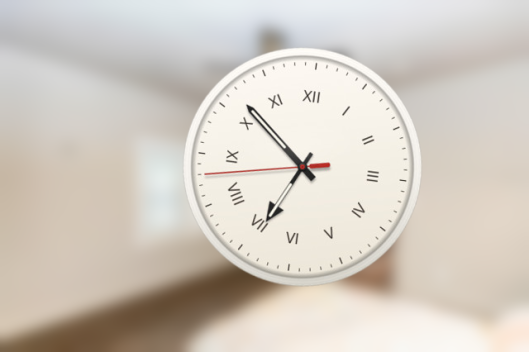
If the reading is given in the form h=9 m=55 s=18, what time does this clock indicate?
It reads h=6 m=51 s=43
